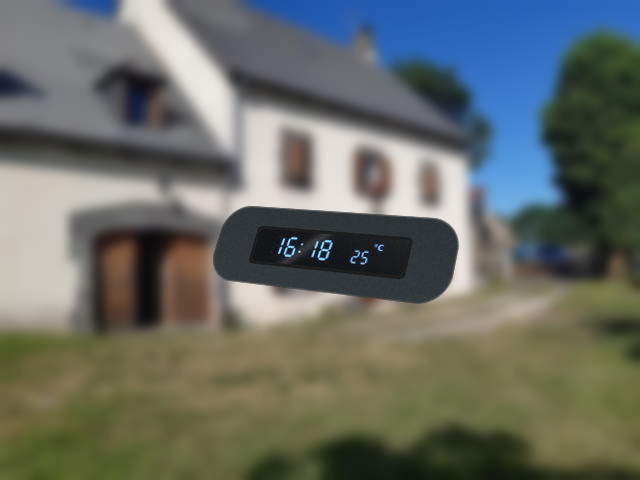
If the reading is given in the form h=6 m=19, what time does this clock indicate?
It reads h=16 m=18
